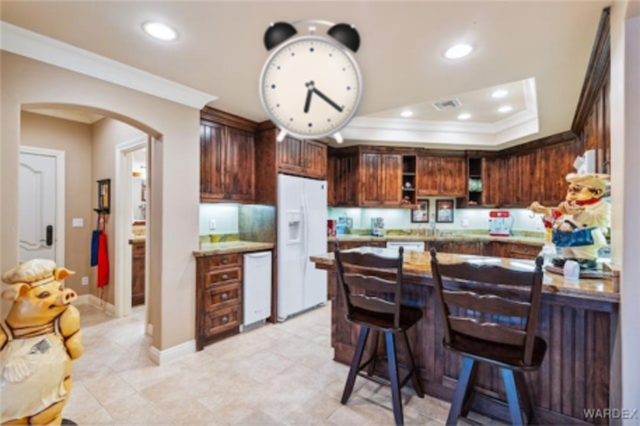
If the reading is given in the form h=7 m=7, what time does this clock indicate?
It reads h=6 m=21
